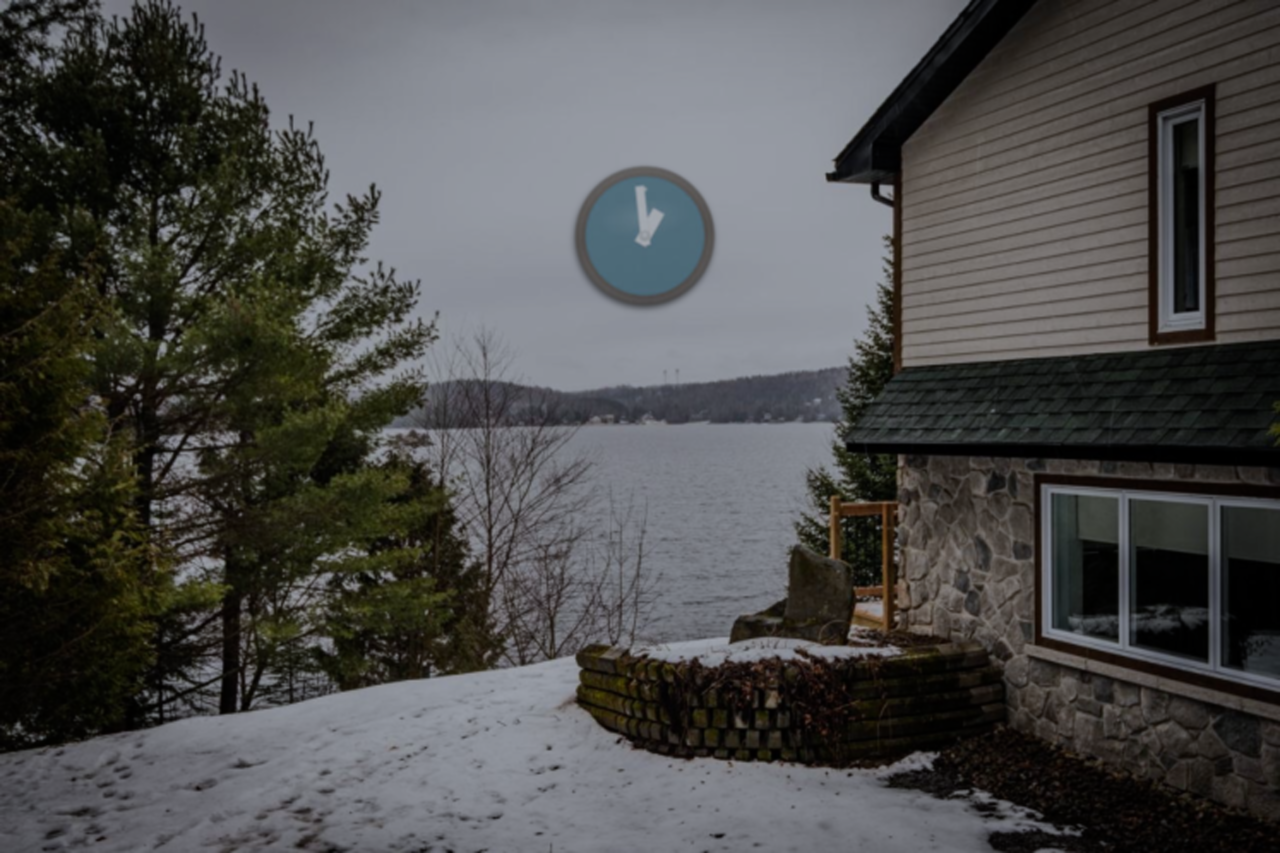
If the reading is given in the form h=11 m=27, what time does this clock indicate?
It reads h=12 m=59
